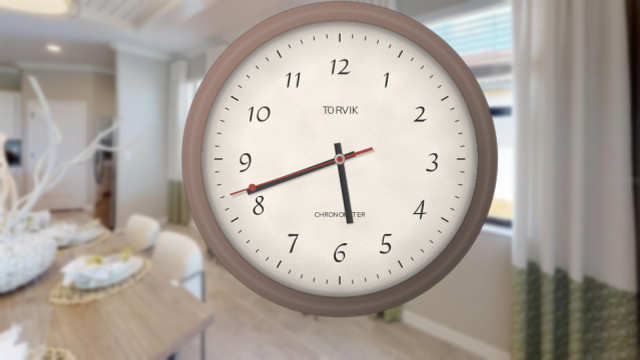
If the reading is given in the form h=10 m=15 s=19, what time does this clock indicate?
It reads h=5 m=41 s=42
